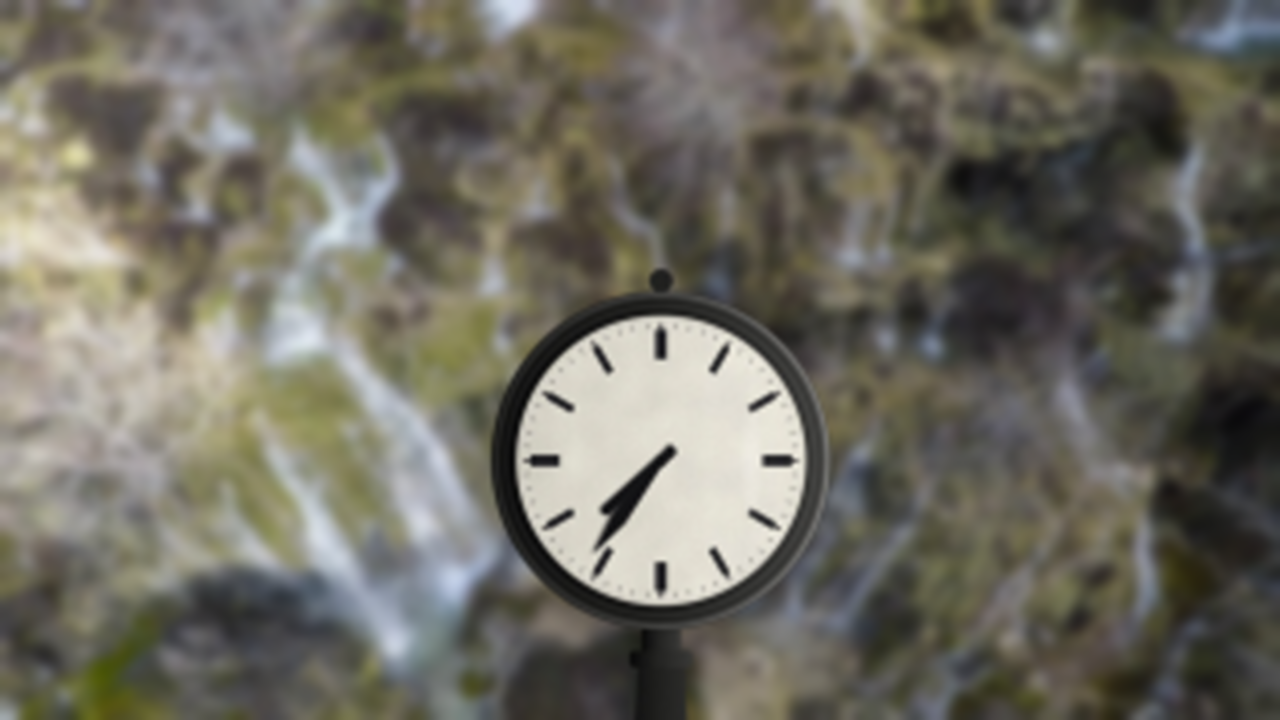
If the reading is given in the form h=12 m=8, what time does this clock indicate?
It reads h=7 m=36
